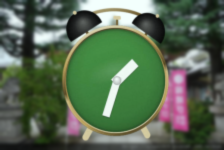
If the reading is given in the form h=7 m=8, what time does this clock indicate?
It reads h=1 m=33
